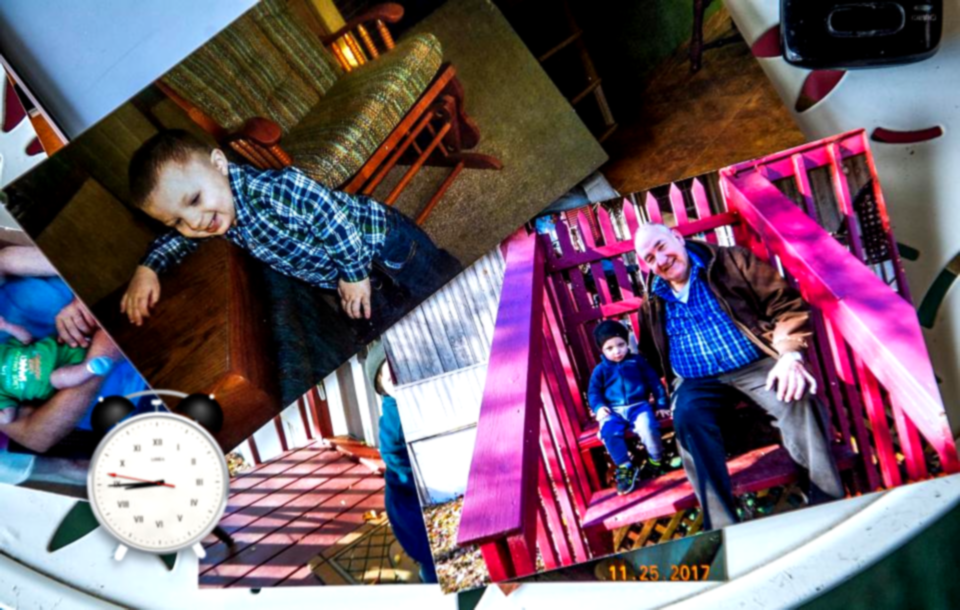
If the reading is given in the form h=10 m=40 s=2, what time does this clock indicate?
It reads h=8 m=44 s=47
